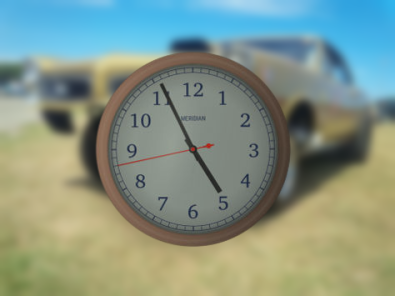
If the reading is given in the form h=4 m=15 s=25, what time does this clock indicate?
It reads h=4 m=55 s=43
